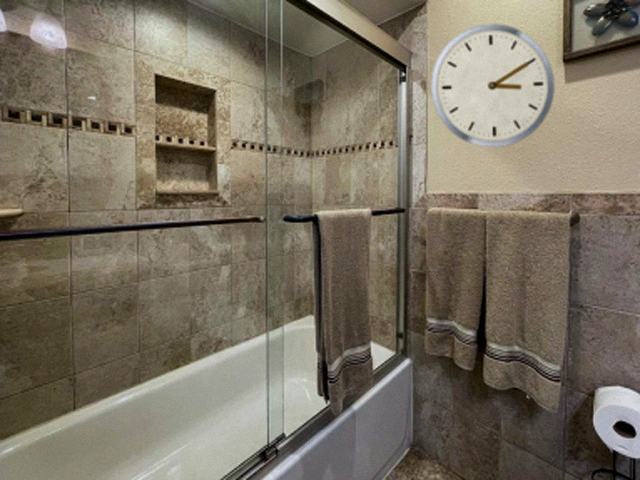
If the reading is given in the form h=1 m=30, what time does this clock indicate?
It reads h=3 m=10
